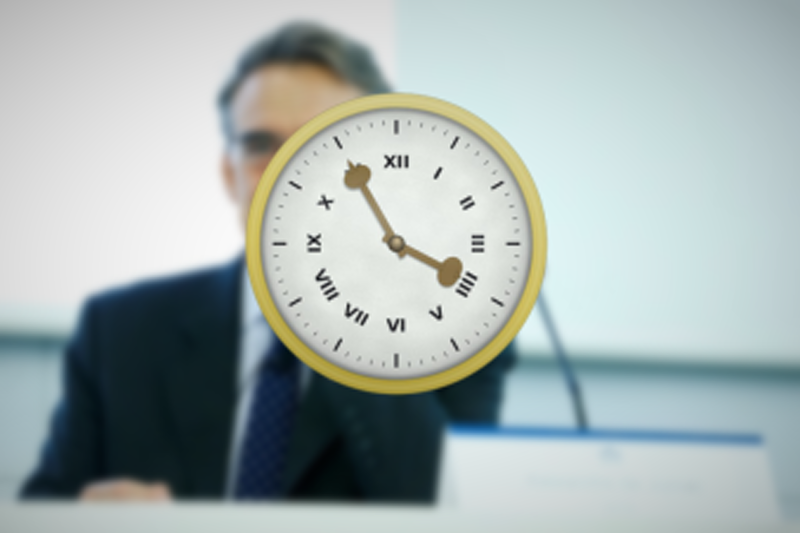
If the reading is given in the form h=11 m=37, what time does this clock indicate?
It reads h=3 m=55
